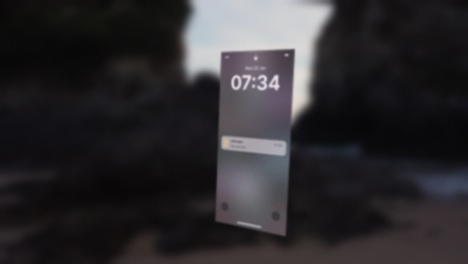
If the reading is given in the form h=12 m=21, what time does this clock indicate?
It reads h=7 m=34
